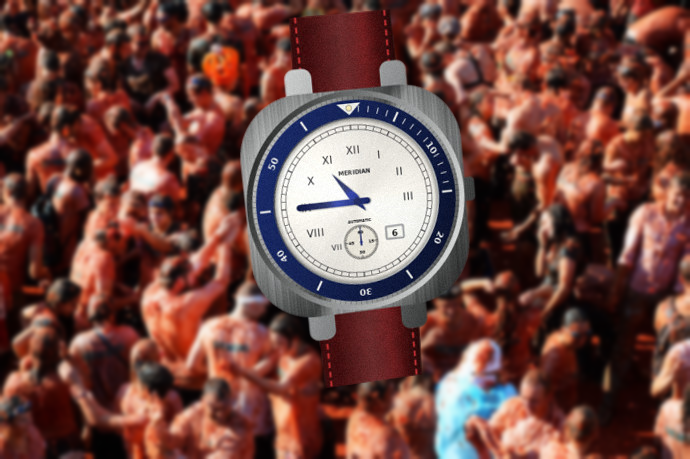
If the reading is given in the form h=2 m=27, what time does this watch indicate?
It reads h=10 m=45
